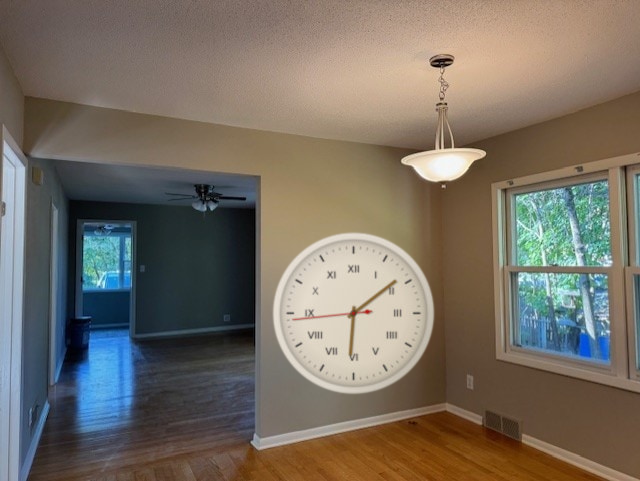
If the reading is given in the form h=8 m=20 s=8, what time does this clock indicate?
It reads h=6 m=8 s=44
